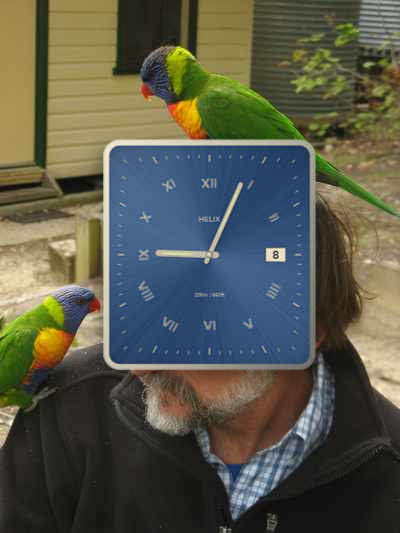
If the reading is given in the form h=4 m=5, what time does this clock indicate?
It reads h=9 m=4
